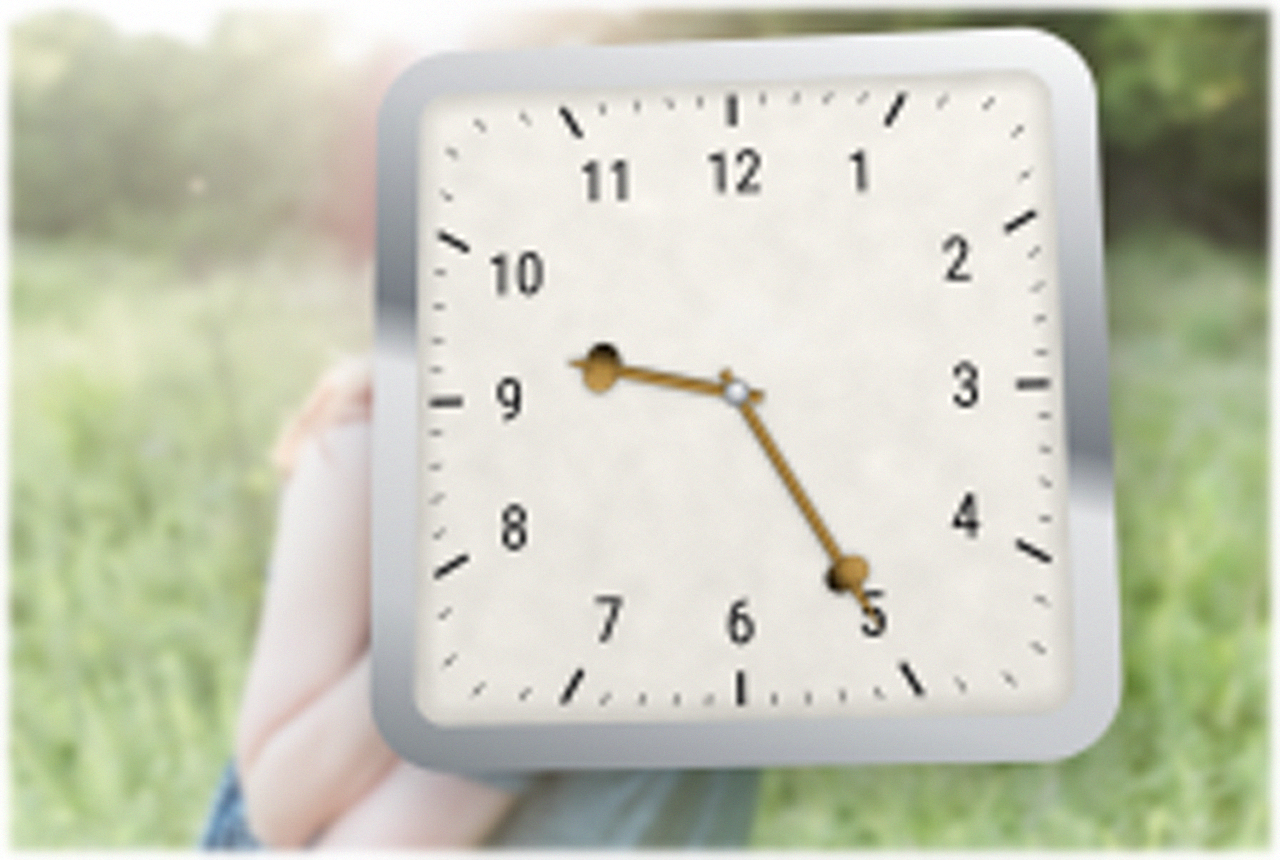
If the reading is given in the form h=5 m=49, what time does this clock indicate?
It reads h=9 m=25
